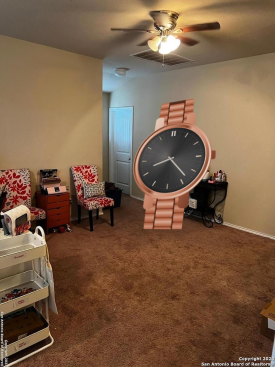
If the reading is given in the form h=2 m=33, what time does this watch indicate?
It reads h=8 m=23
